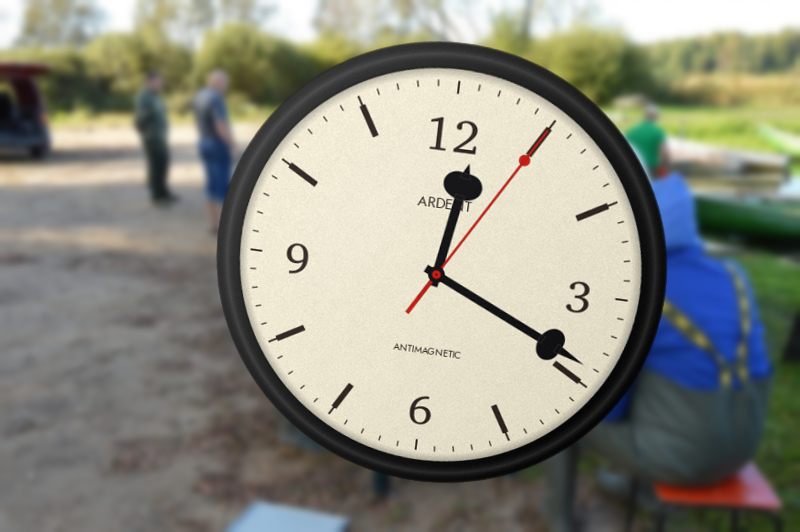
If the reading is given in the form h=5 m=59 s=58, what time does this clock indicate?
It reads h=12 m=19 s=5
